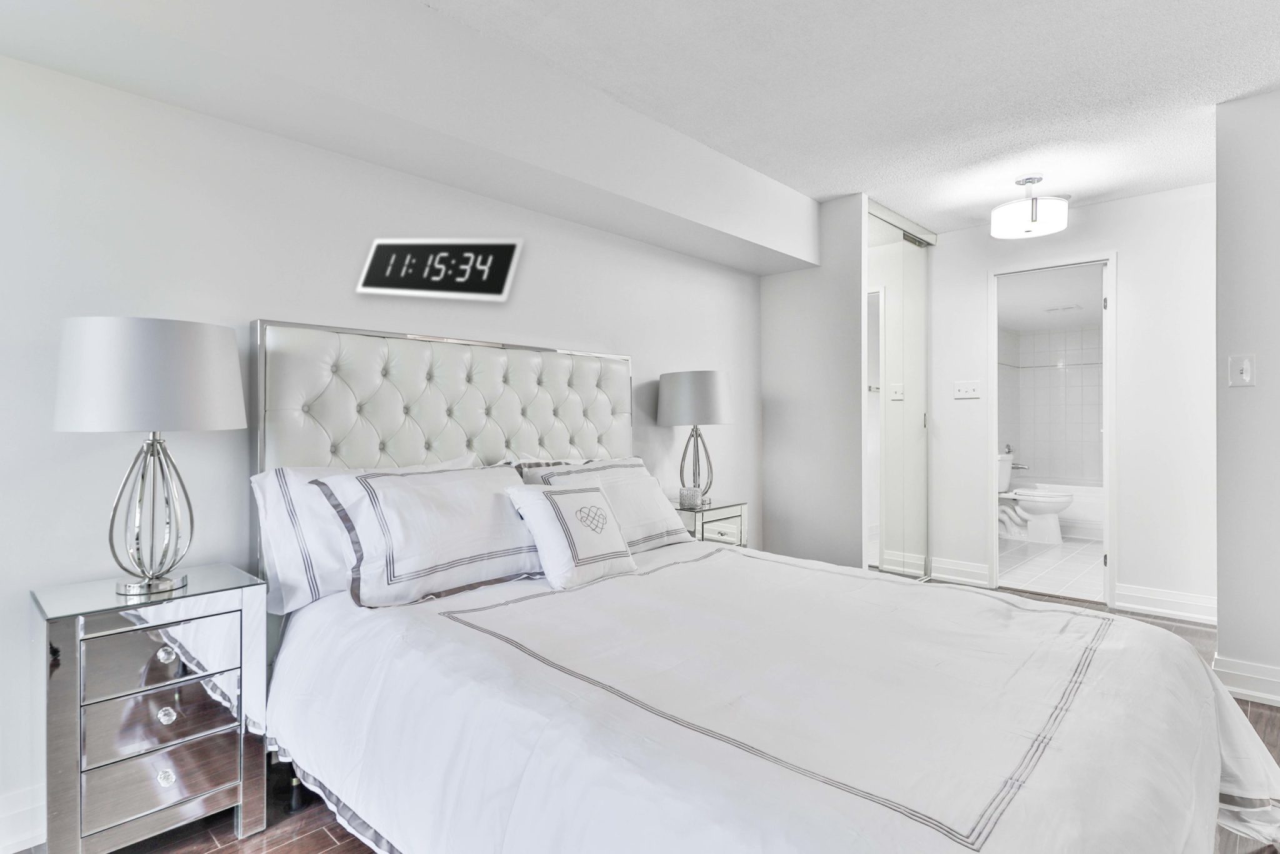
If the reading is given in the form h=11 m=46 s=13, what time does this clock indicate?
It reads h=11 m=15 s=34
